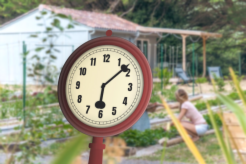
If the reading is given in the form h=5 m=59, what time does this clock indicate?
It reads h=6 m=8
